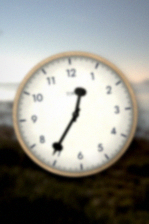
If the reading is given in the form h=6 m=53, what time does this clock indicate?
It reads h=12 m=36
